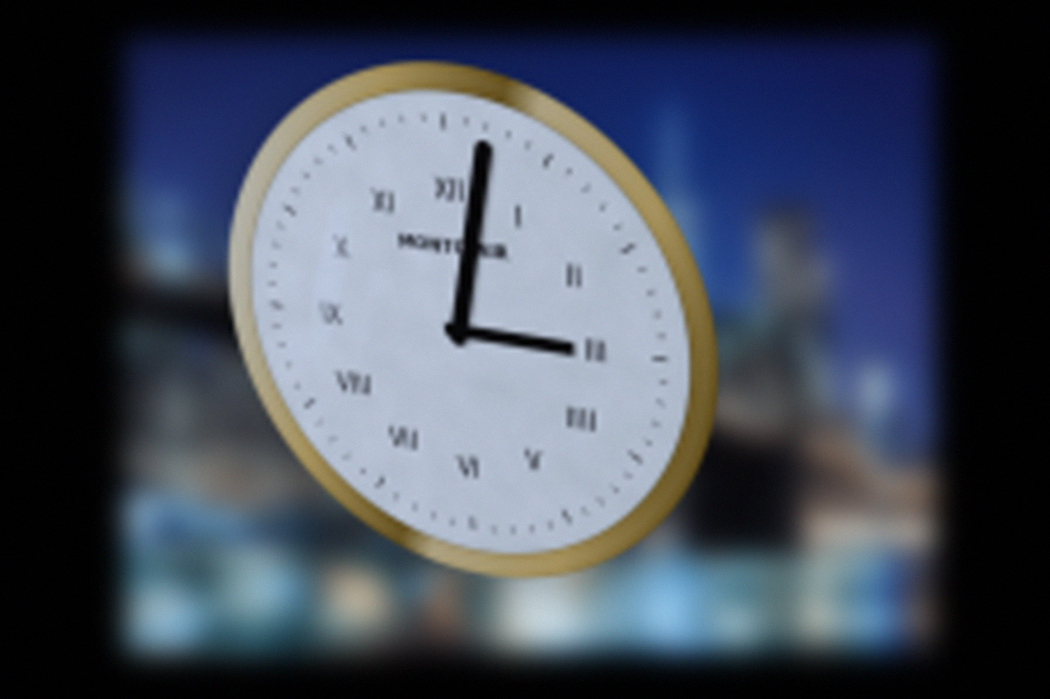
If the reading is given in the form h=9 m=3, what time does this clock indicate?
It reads h=3 m=2
